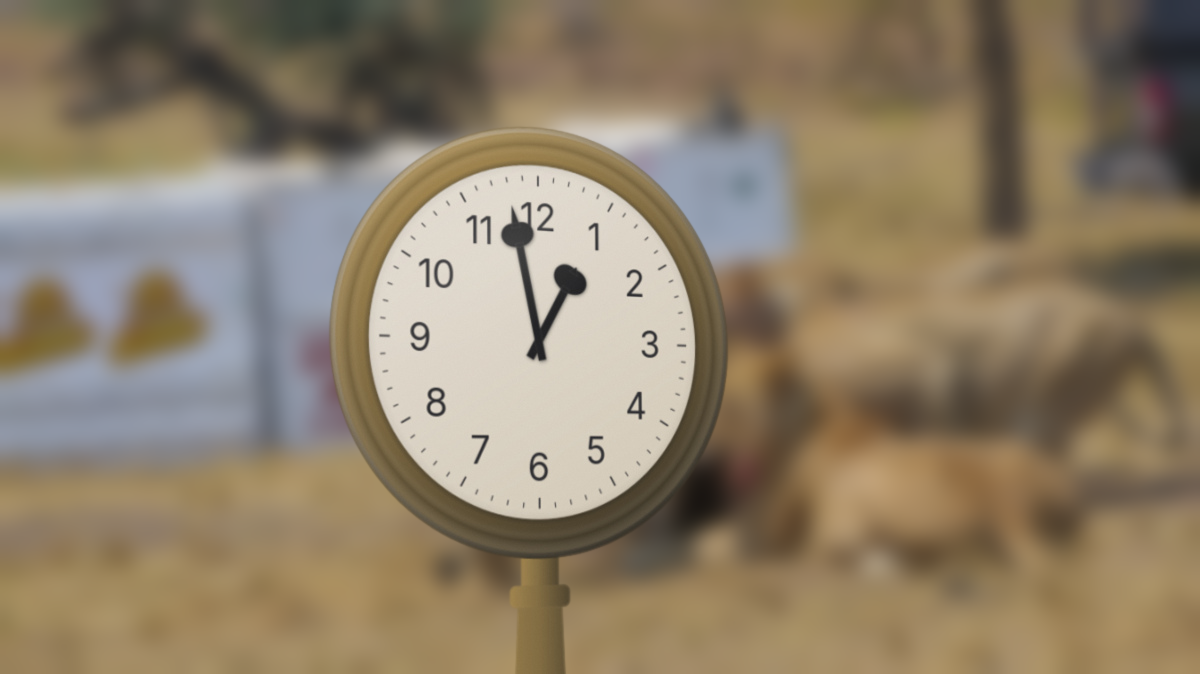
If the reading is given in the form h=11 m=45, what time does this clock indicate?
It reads h=12 m=58
